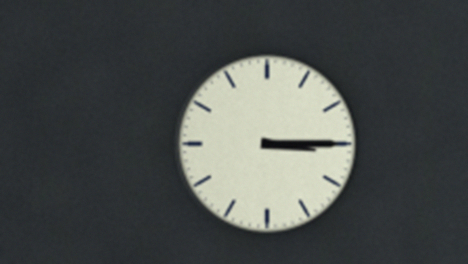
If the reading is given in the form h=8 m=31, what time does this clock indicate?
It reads h=3 m=15
